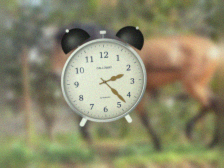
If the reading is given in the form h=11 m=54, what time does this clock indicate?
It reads h=2 m=23
